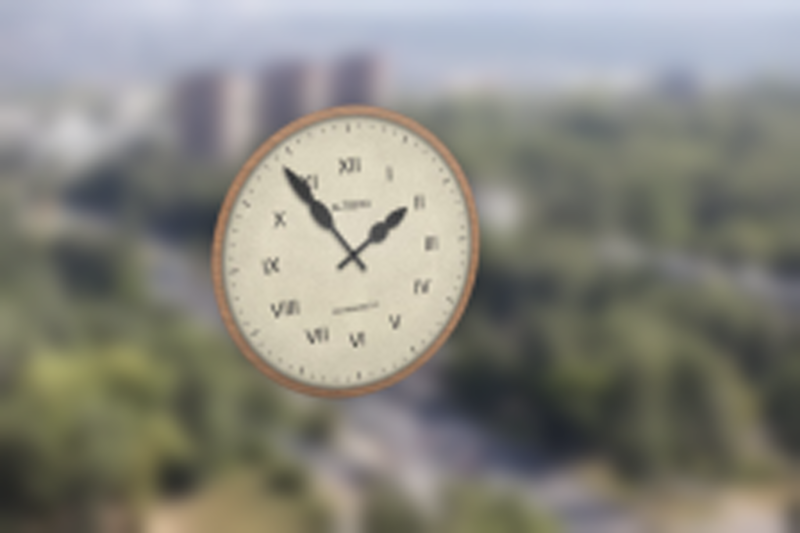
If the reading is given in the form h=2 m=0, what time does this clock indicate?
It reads h=1 m=54
